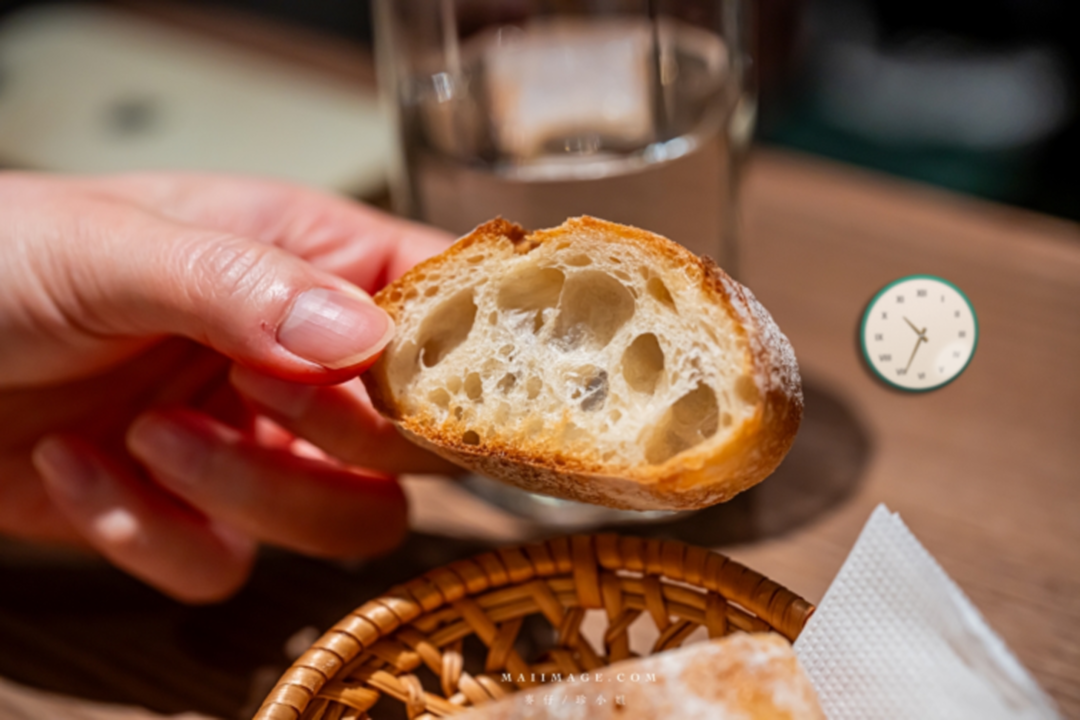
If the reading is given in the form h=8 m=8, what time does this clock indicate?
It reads h=10 m=34
